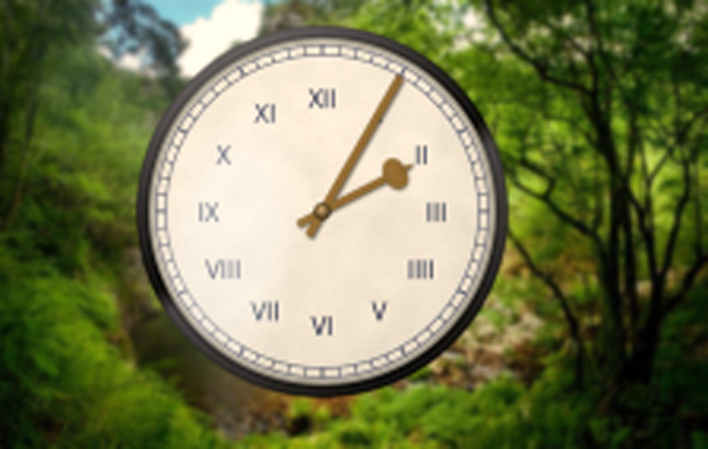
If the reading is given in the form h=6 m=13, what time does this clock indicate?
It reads h=2 m=5
